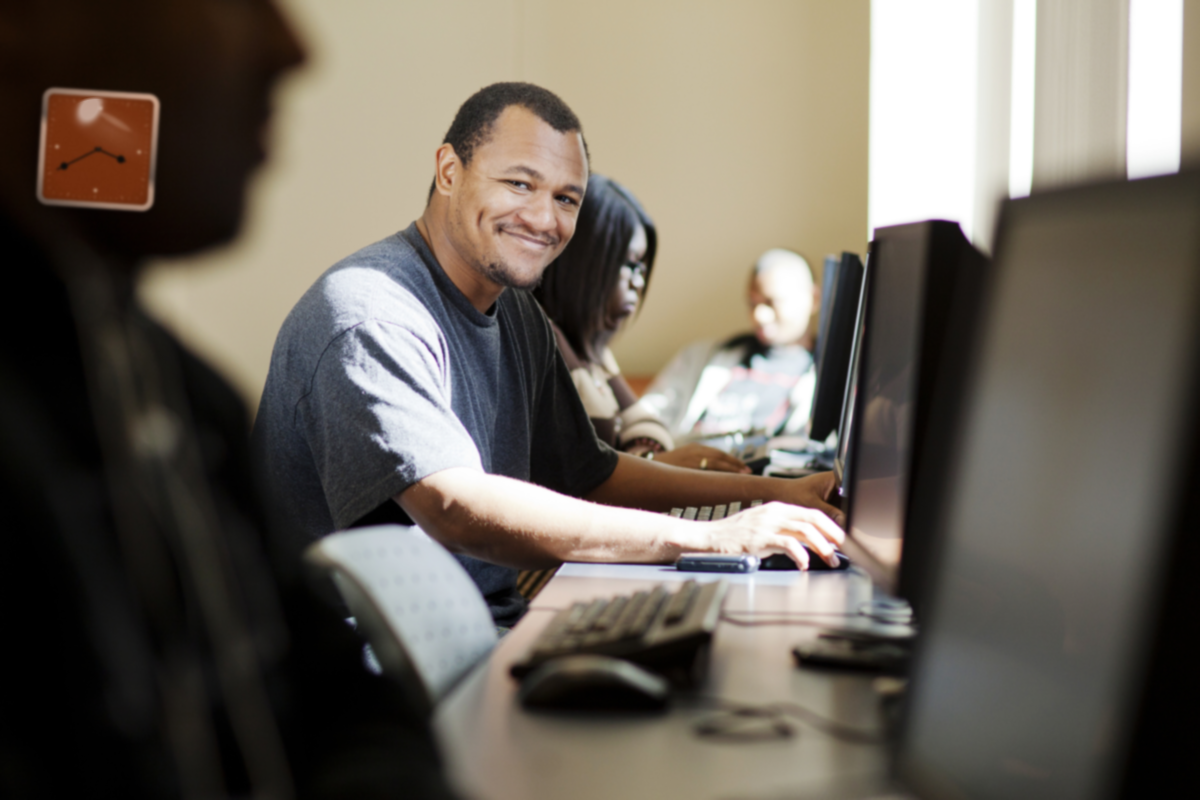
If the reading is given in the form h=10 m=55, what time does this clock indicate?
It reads h=3 m=40
